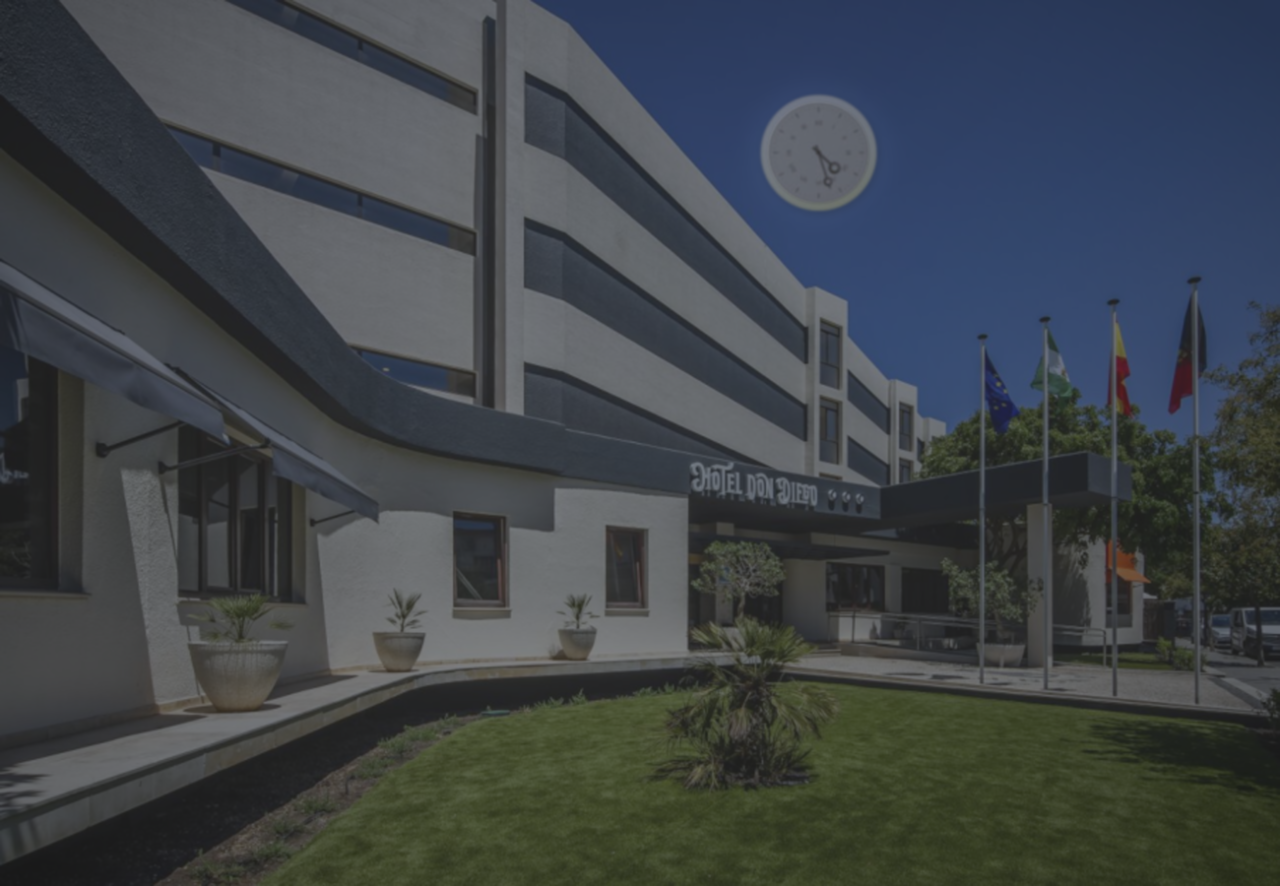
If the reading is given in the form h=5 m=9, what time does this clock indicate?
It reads h=4 m=27
